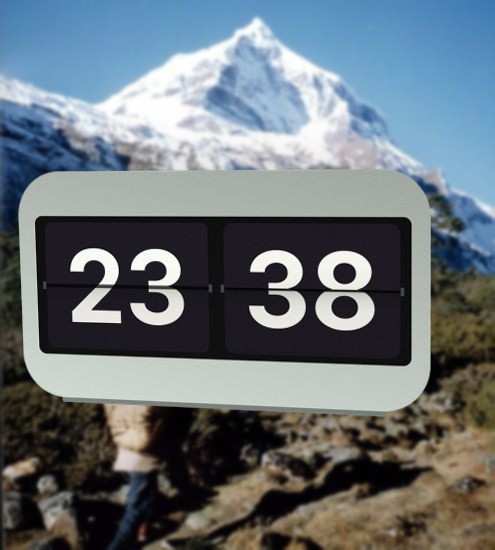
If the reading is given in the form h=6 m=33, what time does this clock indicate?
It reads h=23 m=38
